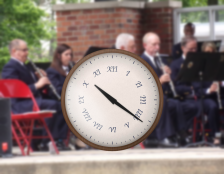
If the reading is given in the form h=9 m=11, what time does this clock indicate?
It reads h=10 m=21
